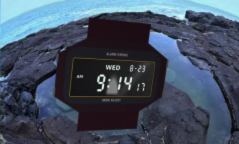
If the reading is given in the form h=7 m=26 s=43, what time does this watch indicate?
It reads h=9 m=14 s=17
